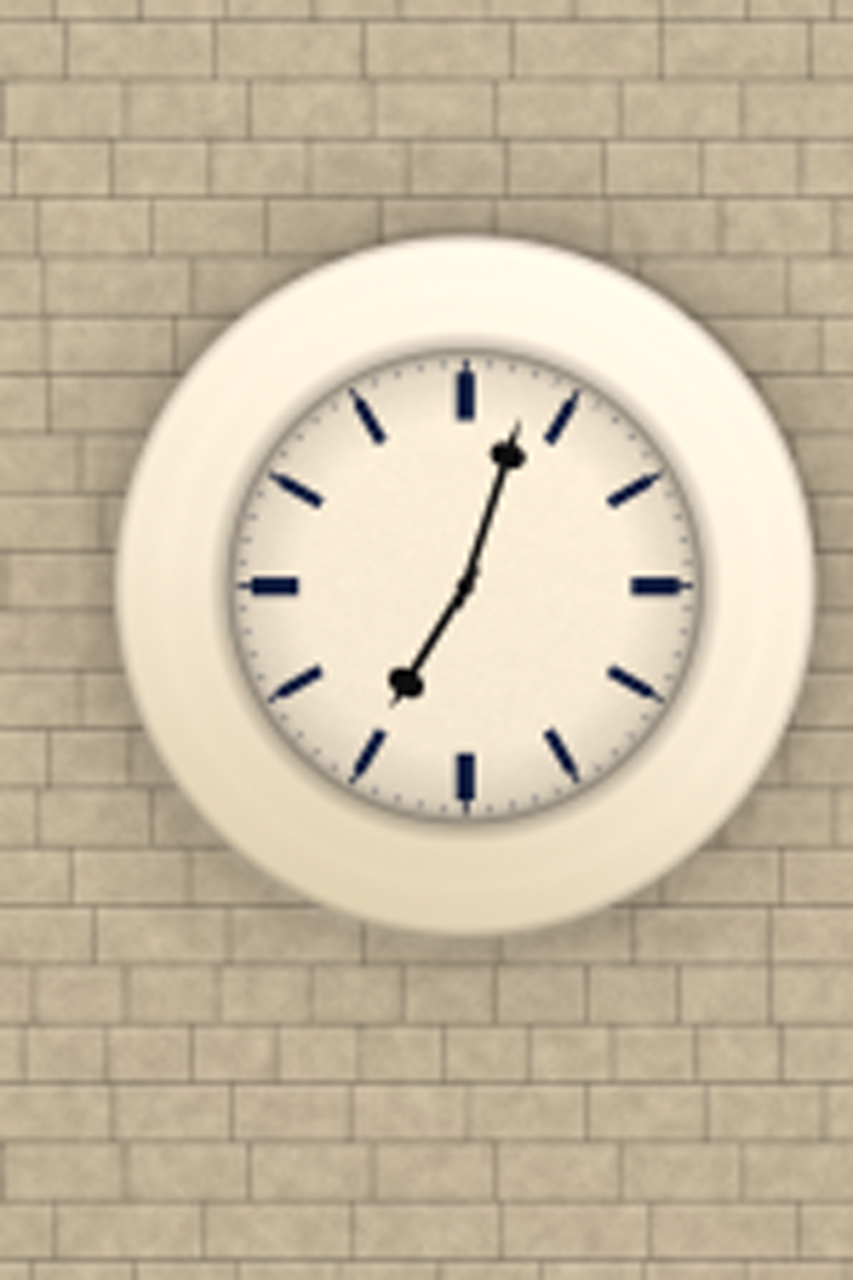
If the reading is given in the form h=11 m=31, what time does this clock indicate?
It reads h=7 m=3
